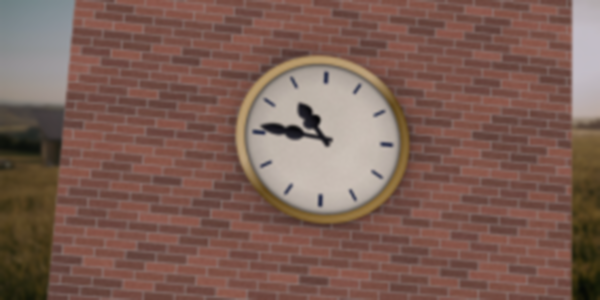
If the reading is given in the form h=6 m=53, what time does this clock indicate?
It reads h=10 m=46
